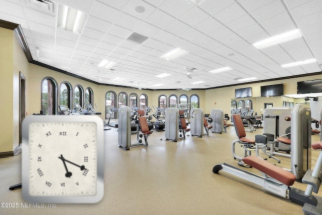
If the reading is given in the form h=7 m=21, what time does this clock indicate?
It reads h=5 m=19
